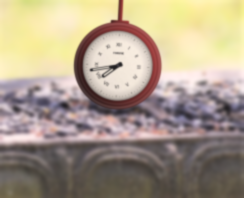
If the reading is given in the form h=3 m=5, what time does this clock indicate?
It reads h=7 m=43
